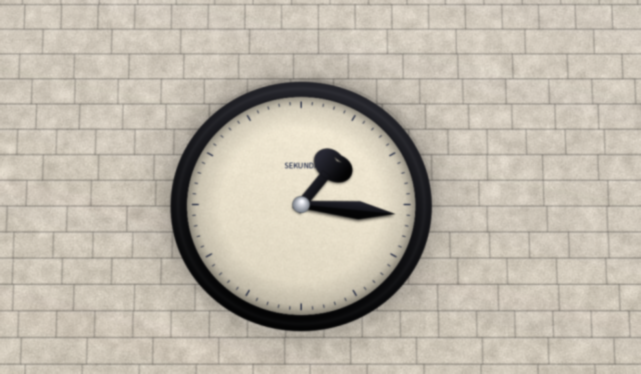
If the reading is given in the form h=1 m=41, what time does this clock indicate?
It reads h=1 m=16
